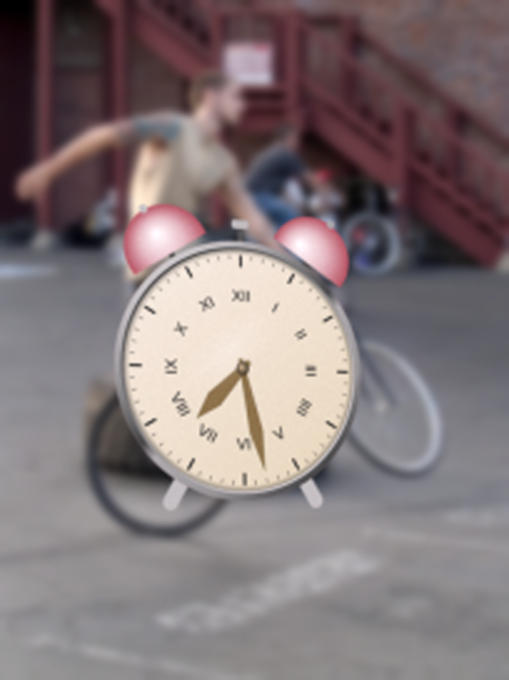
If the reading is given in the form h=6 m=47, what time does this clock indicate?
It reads h=7 m=28
